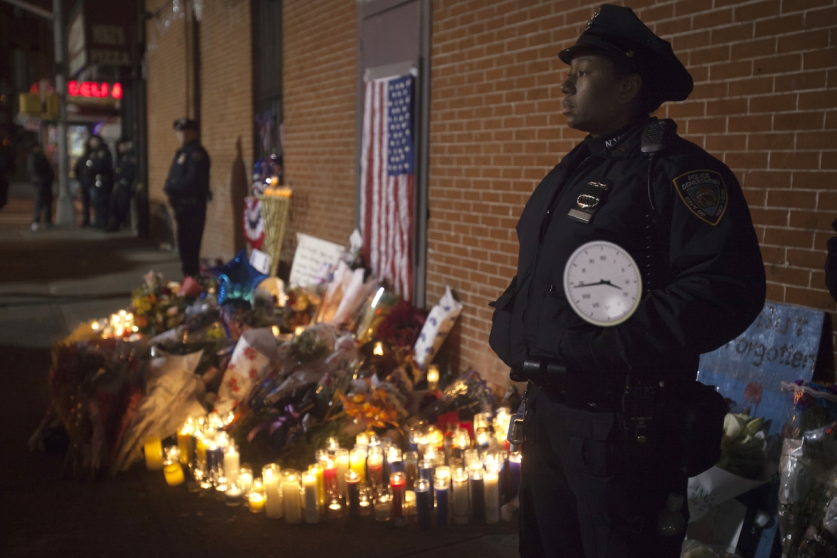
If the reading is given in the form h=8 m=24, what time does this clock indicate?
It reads h=3 m=44
